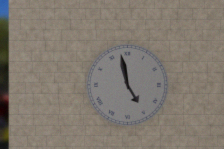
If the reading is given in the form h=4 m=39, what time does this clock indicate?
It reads h=4 m=58
